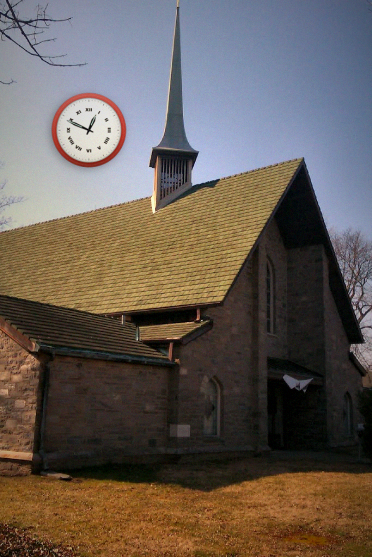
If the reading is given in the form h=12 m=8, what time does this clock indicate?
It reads h=12 m=49
